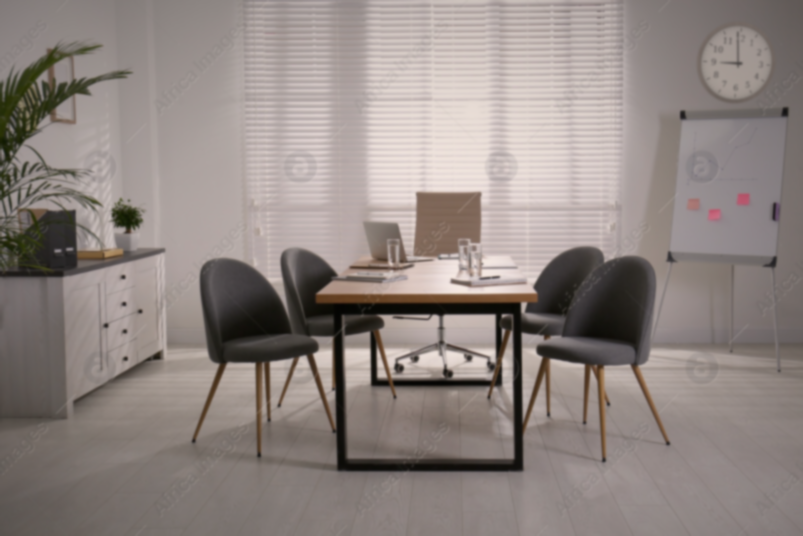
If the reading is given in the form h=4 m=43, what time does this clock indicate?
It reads h=8 m=59
